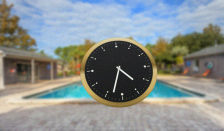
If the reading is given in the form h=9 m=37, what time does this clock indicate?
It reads h=4 m=33
